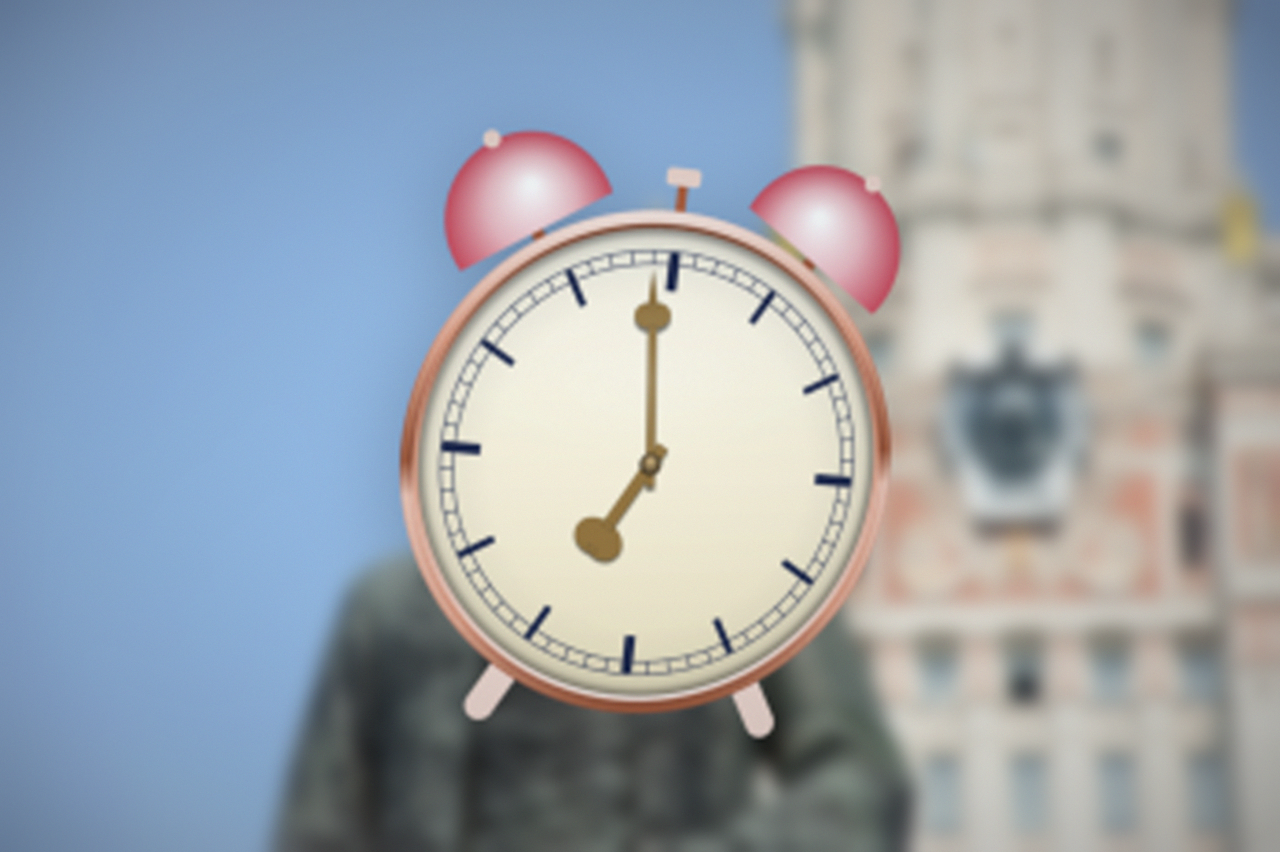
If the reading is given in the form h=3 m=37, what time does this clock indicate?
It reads h=6 m=59
